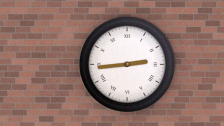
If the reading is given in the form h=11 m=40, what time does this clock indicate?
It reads h=2 m=44
